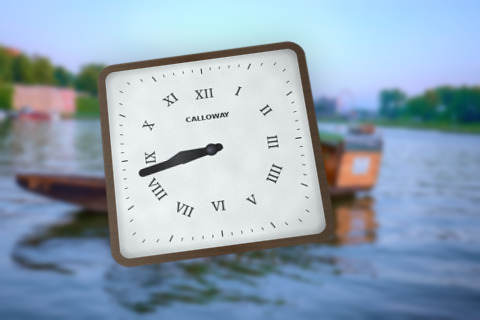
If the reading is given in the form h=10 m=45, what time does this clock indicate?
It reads h=8 m=43
